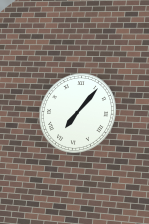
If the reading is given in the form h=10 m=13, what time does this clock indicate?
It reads h=7 m=6
